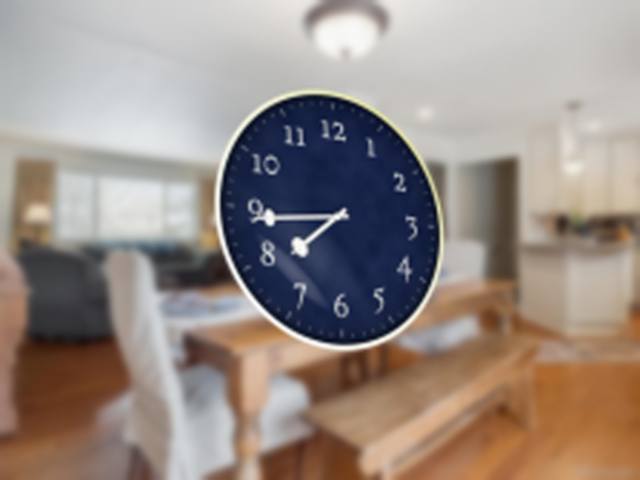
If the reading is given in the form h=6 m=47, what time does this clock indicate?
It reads h=7 m=44
